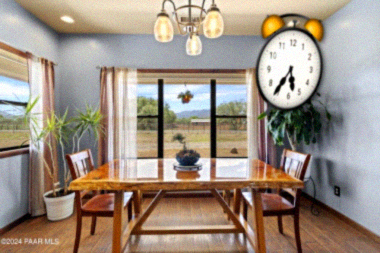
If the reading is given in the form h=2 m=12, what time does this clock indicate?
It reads h=5 m=36
